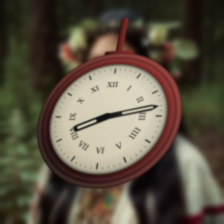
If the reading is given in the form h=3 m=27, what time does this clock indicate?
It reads h=8 m=13
